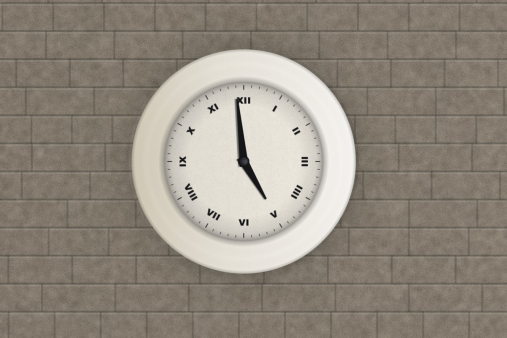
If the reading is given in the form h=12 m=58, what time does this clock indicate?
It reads h=4 m=59
